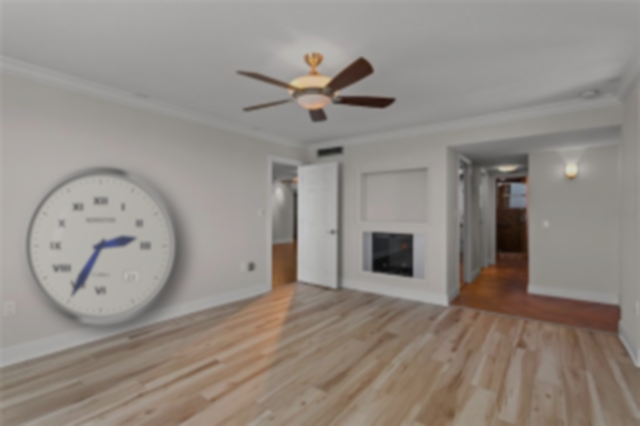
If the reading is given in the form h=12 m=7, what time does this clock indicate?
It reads h=2 m=35
